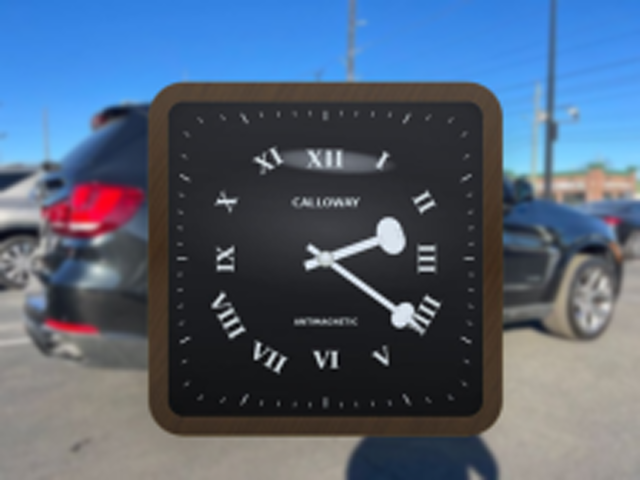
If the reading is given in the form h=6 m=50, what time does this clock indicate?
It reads h=2 m=21
